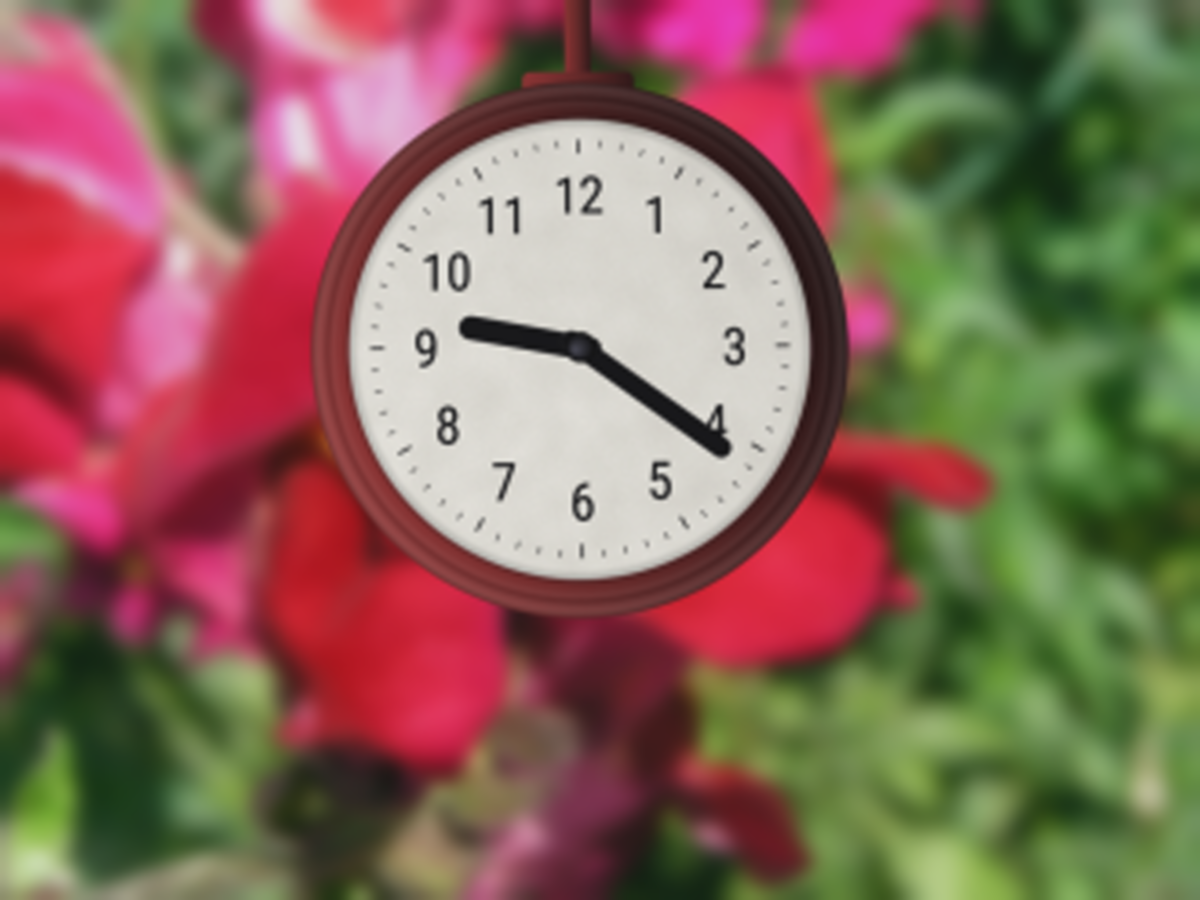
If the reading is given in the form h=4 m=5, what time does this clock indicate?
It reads h=9 m=21
